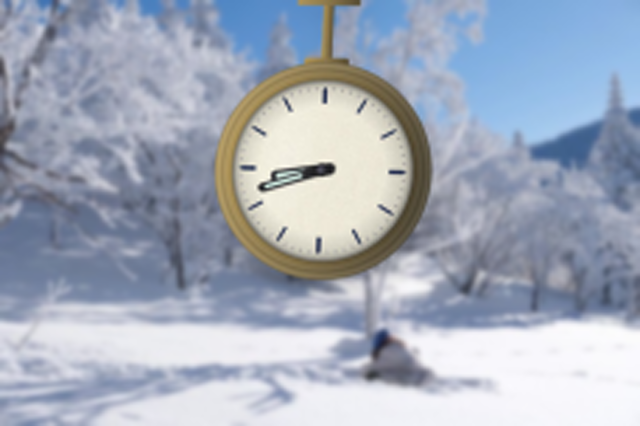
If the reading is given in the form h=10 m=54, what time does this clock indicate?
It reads h=8 m=42
